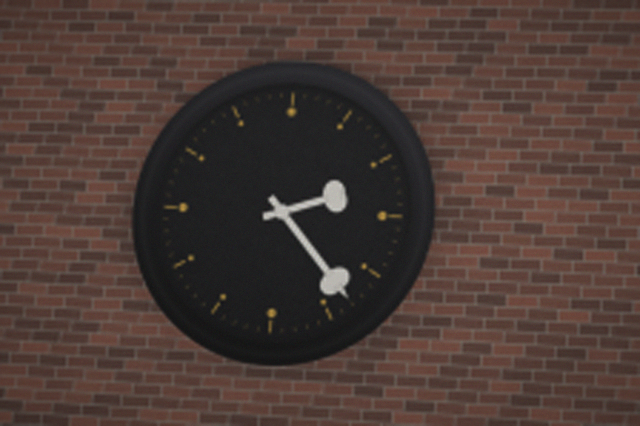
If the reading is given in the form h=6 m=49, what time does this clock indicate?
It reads h=2 m=23
